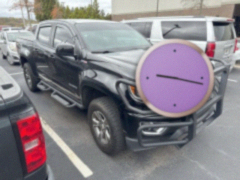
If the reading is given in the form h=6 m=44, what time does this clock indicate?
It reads h=9 m=17
